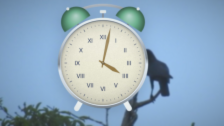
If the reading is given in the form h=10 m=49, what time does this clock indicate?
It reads h=4 m=2
